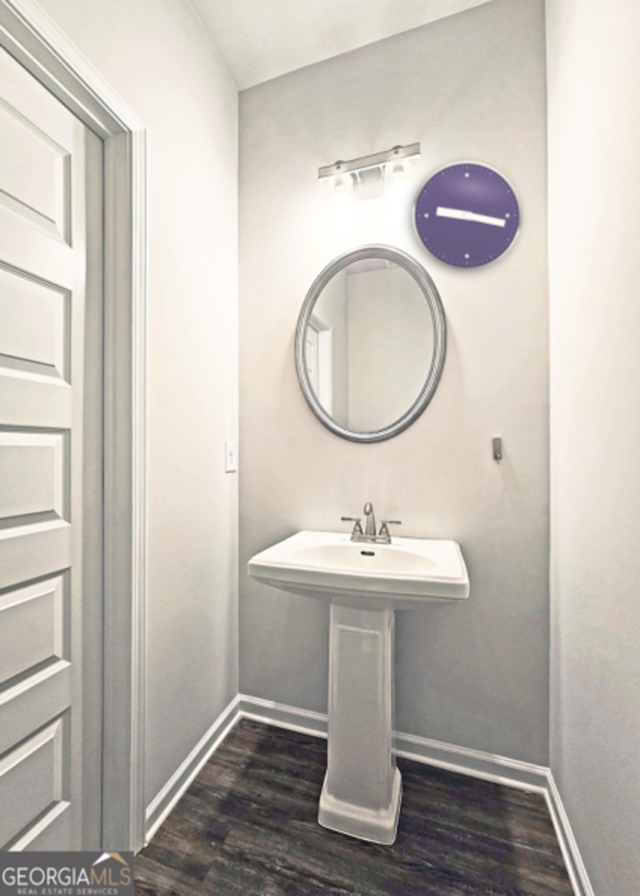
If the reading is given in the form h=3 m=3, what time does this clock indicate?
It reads h=9 m=17
